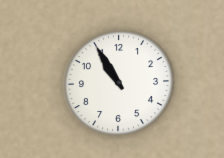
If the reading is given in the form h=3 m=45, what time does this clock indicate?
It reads h=10 m=55
